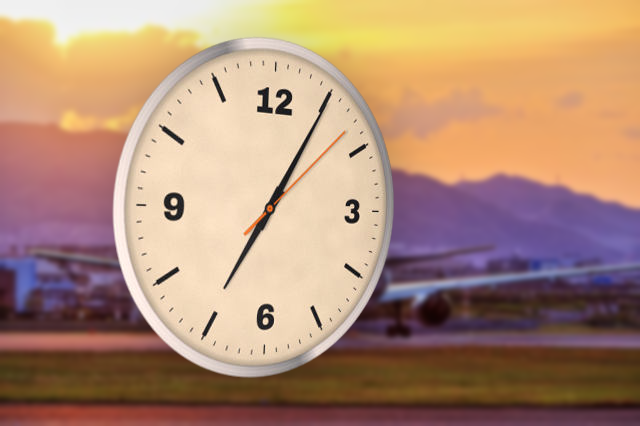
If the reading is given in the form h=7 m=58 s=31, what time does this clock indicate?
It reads h=7 m=5 s=8
